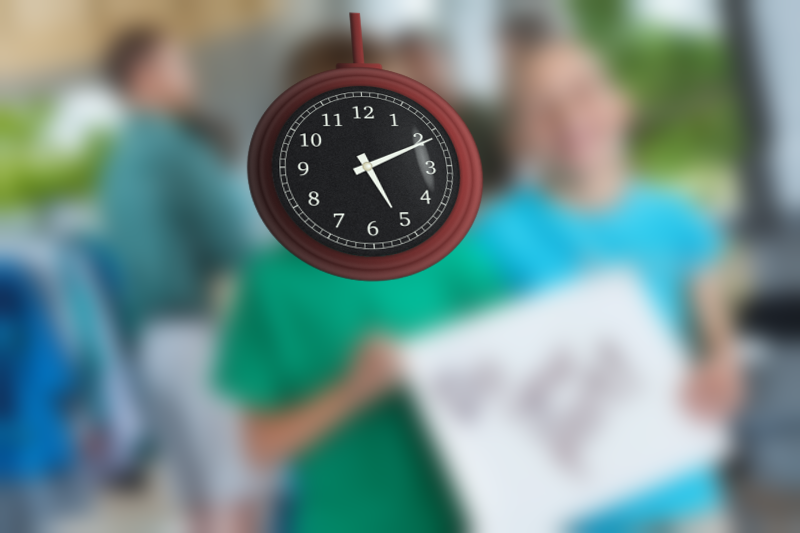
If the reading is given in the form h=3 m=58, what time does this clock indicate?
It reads h=5 m=11
